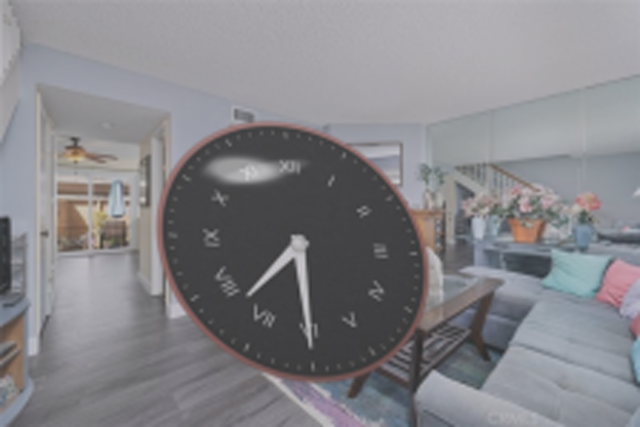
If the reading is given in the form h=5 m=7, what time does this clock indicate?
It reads h=7 m=30
